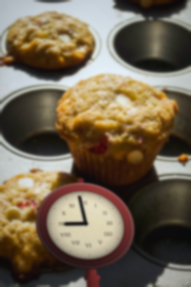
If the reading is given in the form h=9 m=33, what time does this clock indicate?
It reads h=8 m=59
